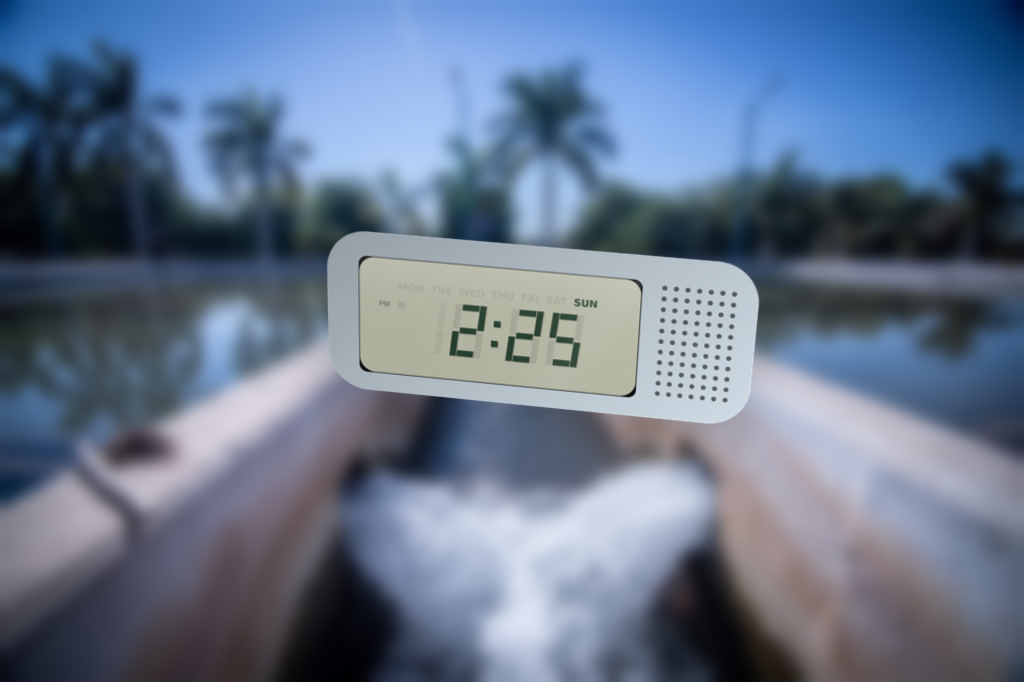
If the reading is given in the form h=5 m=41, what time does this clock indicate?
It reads h=2 m=25
